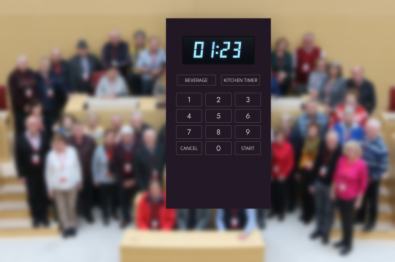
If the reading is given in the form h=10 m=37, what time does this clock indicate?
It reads h=1 m=23
